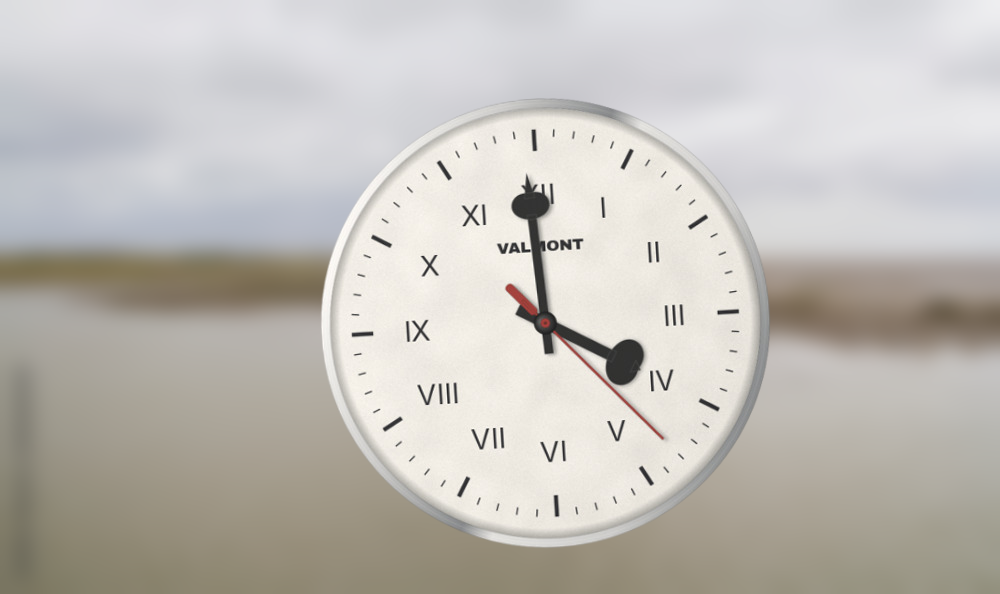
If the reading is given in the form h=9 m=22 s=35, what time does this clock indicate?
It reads h=3 m=59 s=23
